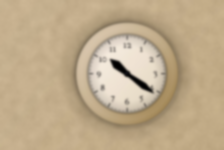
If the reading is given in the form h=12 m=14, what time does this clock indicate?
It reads h=10 m=21
